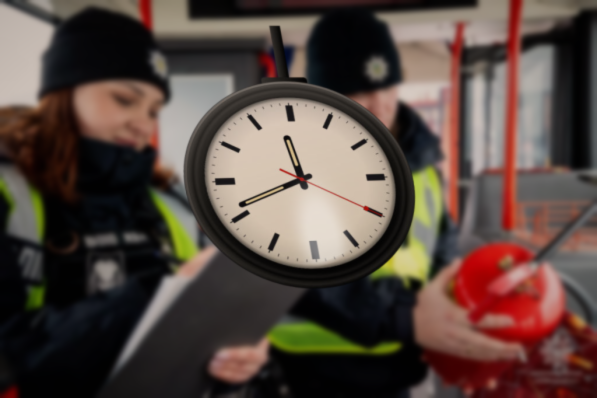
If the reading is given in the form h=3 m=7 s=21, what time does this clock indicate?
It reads h=11 m=41 s=20
